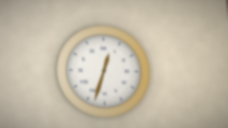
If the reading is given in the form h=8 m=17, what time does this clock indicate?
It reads h=12 m=33
